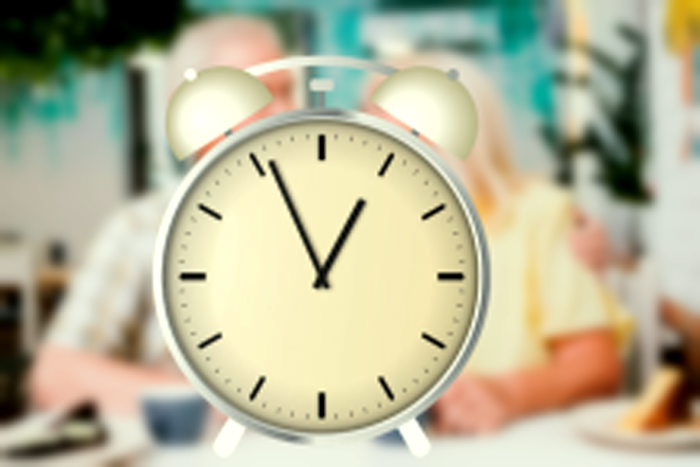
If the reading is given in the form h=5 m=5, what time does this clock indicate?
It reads h=12 m=56
